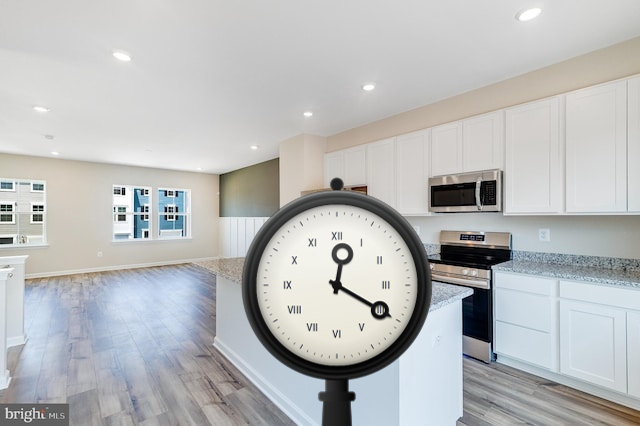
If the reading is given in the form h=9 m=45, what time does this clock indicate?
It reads h=12 m=20
